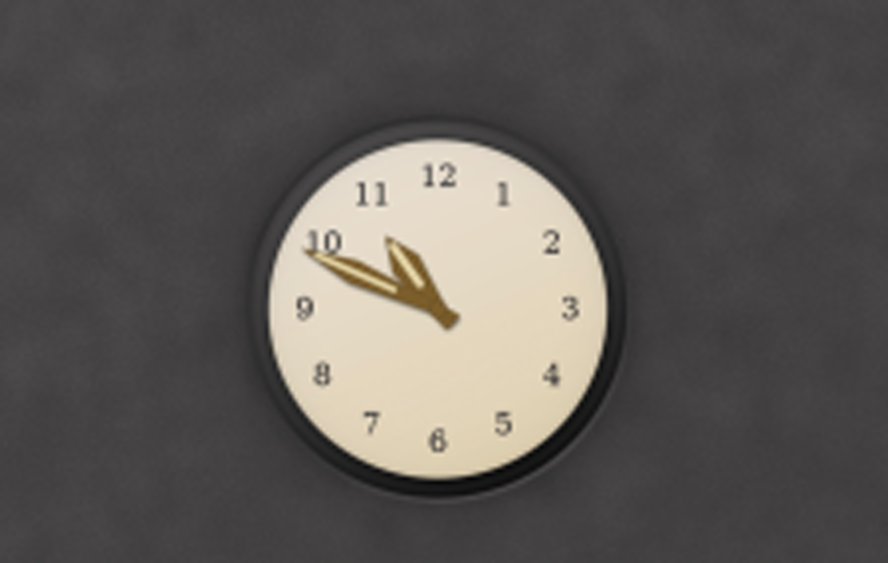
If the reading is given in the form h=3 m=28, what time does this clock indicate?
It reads h=10 m=49
